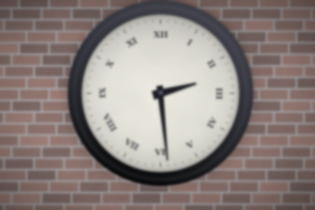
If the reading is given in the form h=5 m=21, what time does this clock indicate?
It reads h=2 m=29
